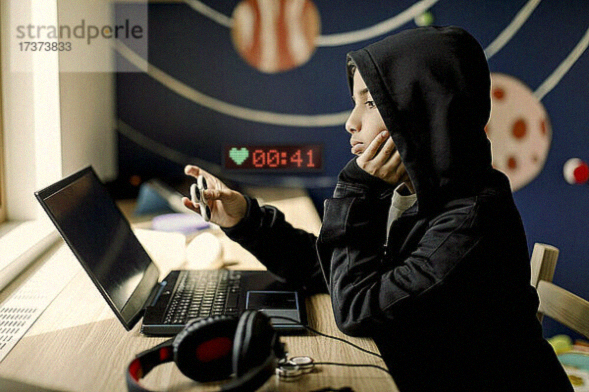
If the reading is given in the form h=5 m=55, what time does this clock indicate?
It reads h=0 m=41
